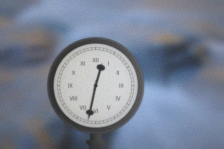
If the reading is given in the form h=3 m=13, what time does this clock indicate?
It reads h=12 m=32
